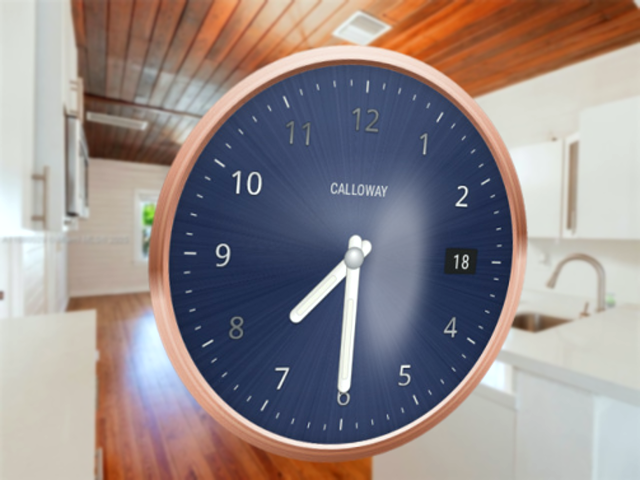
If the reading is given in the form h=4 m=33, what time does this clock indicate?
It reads h=7 m=30
